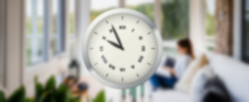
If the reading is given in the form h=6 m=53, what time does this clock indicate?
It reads h=9 m=56
